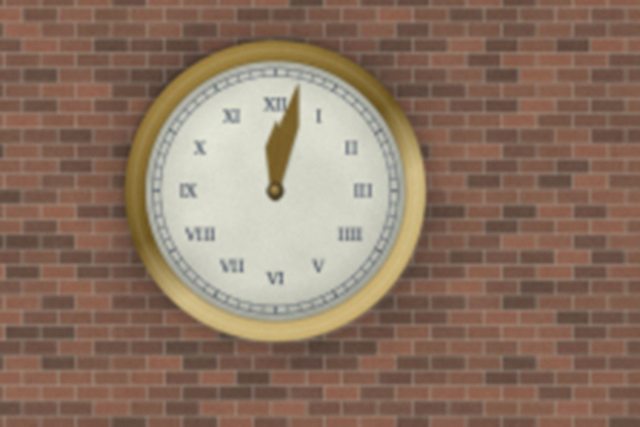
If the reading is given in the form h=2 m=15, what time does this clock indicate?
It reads h=12 m=2
